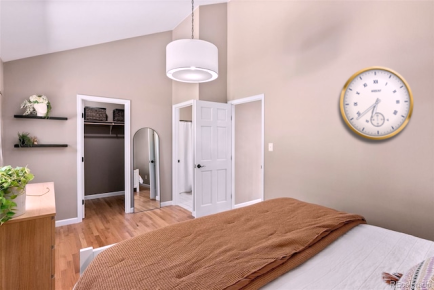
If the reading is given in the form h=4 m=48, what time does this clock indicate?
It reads h=6 m=39
